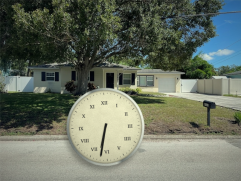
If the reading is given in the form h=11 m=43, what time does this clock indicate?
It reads h=6 m=32
